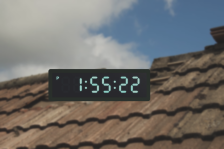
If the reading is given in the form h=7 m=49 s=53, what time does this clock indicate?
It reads h=1 m=55 s=22
